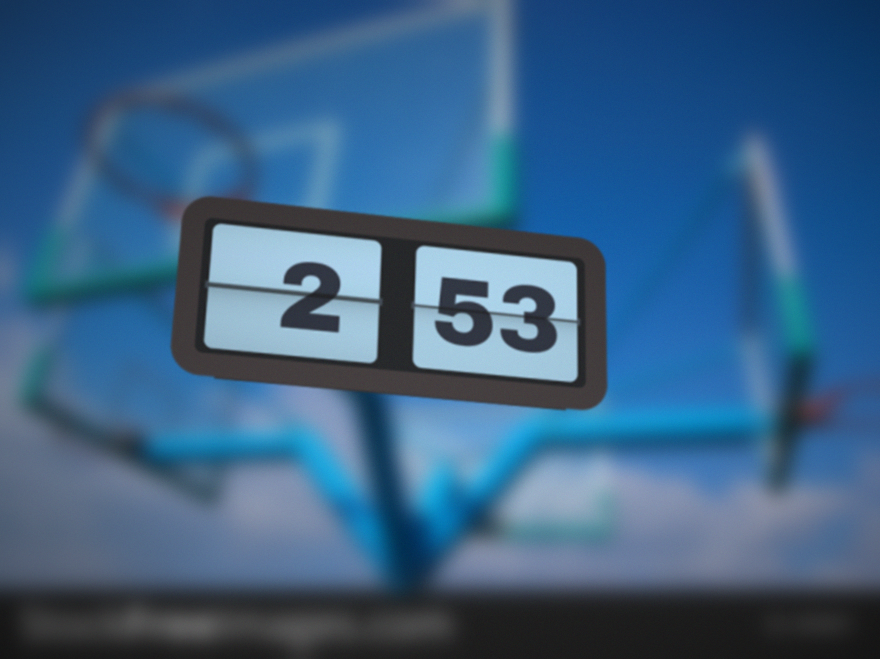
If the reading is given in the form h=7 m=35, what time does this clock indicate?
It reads h=2 m=53
